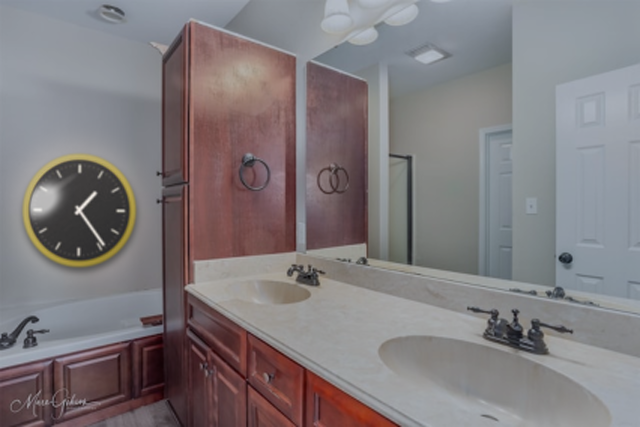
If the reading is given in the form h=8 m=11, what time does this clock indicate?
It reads h=1 m=24
